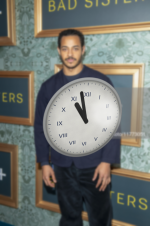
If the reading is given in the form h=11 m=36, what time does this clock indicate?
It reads h=10 m=58
